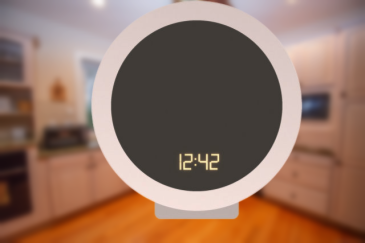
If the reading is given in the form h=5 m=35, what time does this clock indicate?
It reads h=12 m=42
